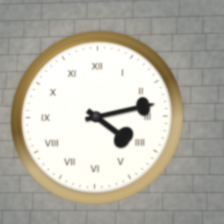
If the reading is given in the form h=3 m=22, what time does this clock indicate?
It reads h=4 m=13
